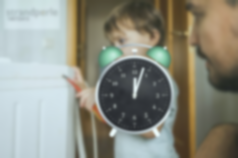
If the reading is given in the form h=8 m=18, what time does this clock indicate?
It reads h=12 m=3
